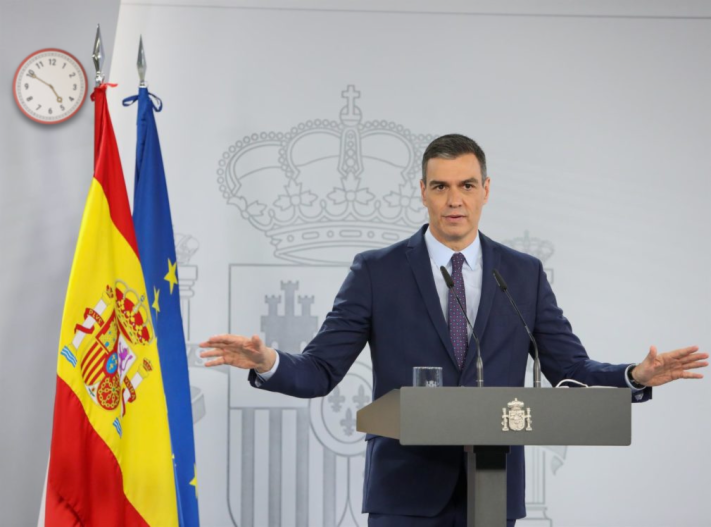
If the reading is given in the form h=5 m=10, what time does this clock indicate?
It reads h=4 m=50
